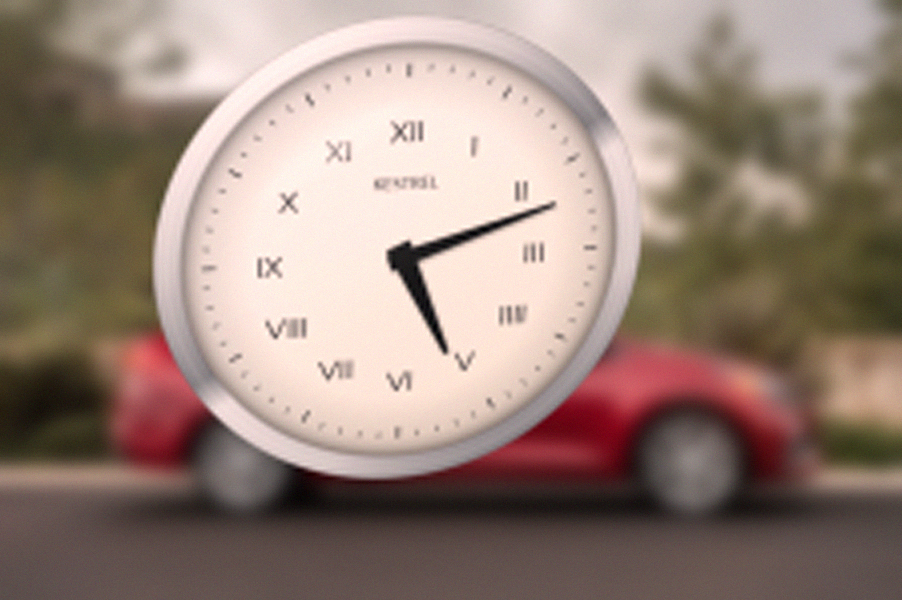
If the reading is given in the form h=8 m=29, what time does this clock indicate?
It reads h=5 m=12
